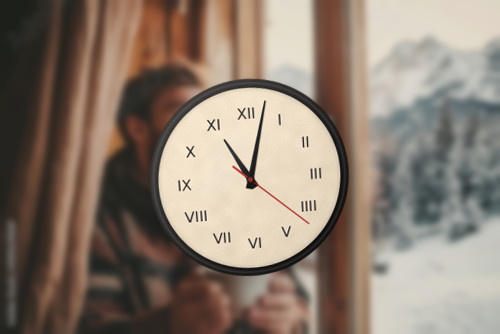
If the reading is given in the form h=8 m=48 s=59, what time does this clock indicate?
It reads h=11 m=2 s=22
